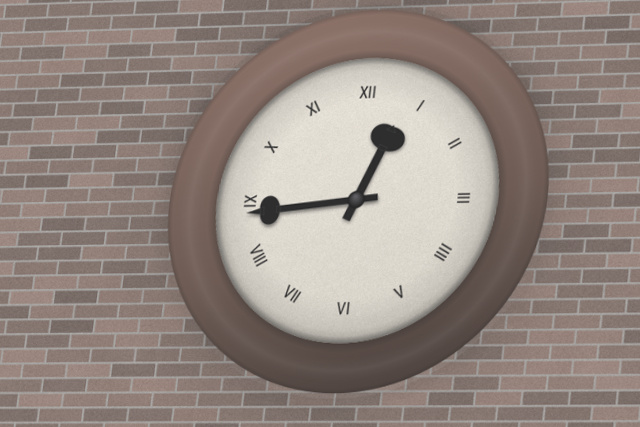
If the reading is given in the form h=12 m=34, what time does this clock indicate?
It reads h=12 m=44
